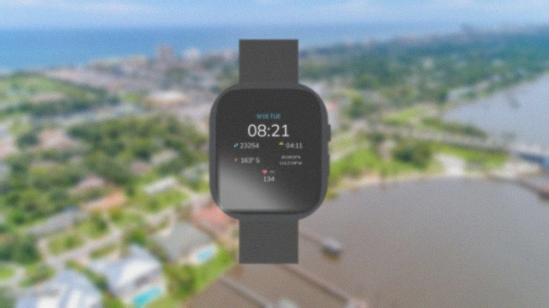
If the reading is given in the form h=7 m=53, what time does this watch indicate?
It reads h=8 m=21
